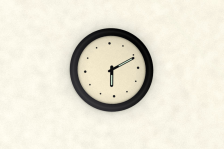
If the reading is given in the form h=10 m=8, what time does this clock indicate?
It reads h=6 m=11
